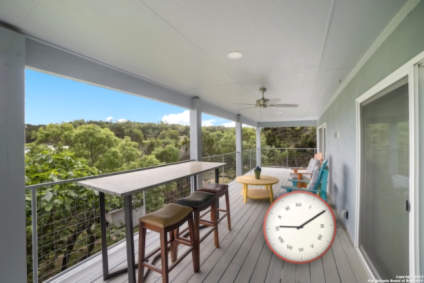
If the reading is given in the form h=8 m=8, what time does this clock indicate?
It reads h=9 m=10
